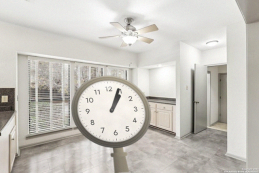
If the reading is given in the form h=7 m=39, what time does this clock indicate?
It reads h=1 m=4
